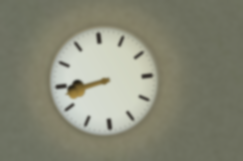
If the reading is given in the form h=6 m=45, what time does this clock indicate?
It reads h=8 m=43
